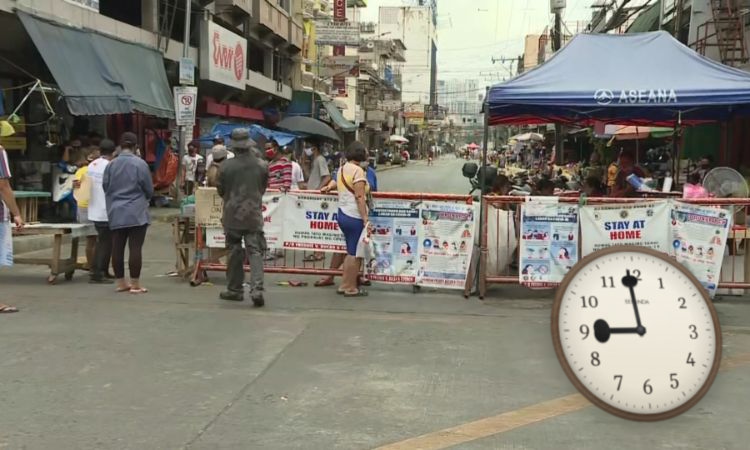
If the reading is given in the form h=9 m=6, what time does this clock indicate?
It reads h=8 m=59
